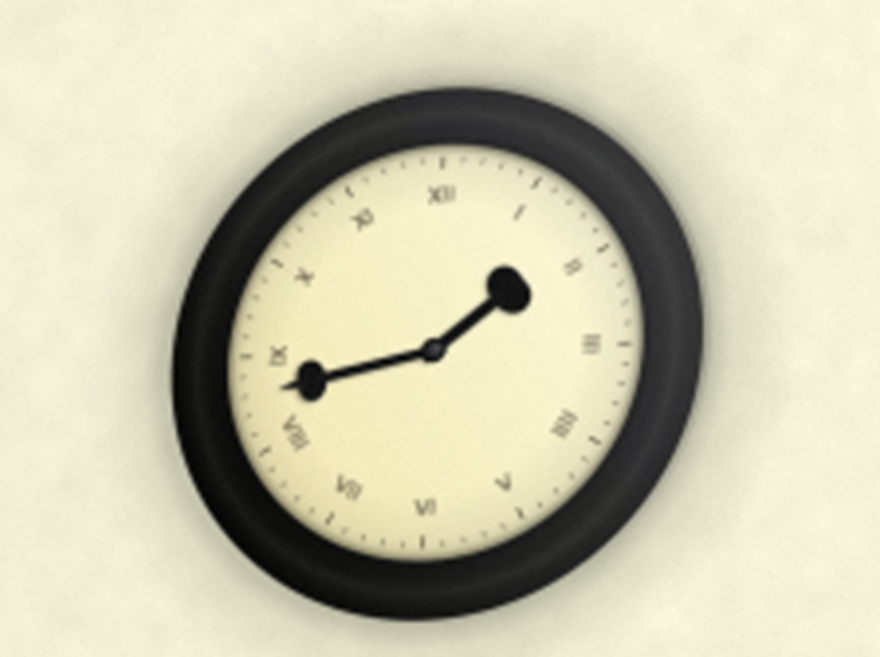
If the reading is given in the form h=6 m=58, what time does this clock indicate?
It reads h=1 m=43
